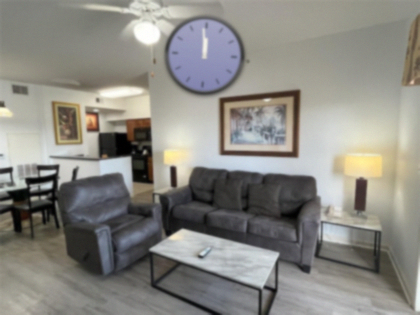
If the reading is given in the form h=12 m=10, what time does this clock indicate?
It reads h=11 m=59
